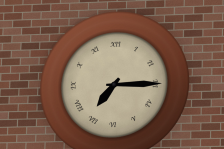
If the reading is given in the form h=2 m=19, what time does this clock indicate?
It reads h=7 m=15
